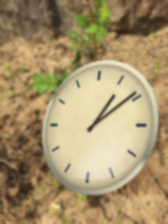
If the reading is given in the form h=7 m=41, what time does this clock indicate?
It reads h=1 m=9
